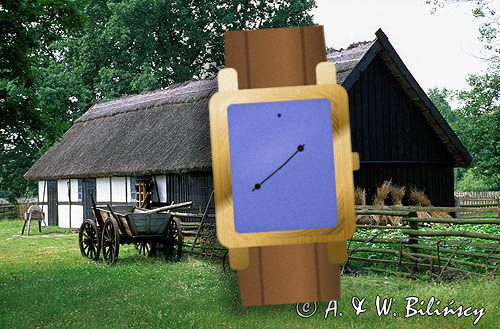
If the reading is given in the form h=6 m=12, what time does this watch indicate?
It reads h=1 m=39
